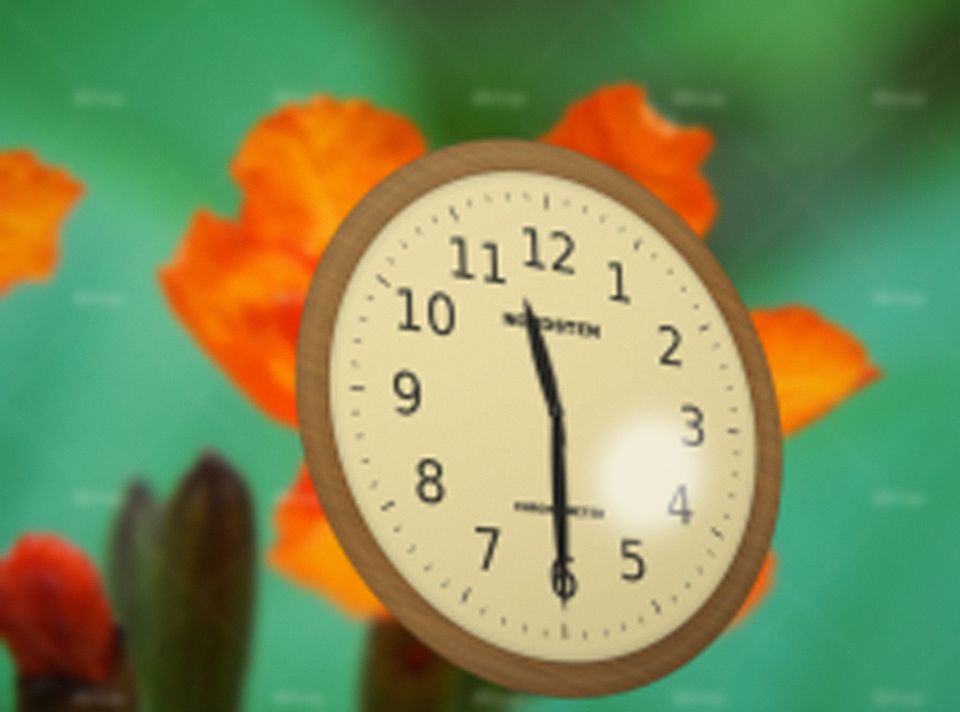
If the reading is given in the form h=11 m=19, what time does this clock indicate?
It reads h=11 m=30
